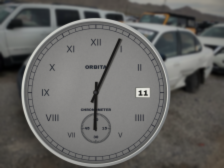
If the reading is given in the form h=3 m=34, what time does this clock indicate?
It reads h=6 m=4
